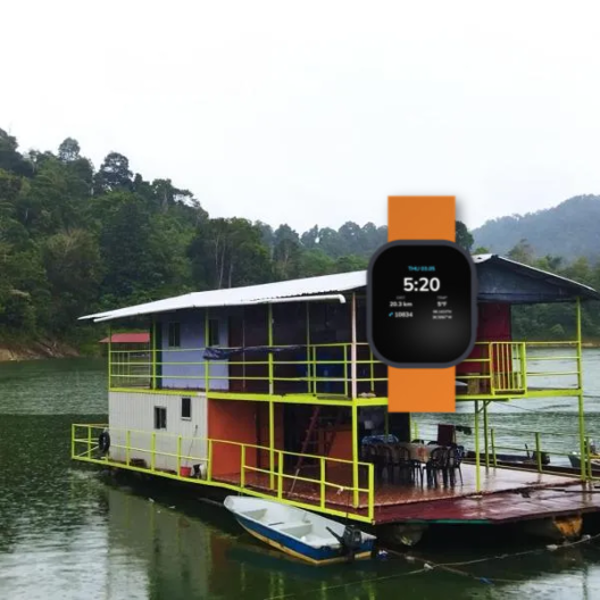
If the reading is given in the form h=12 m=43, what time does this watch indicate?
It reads h=5 m=20
